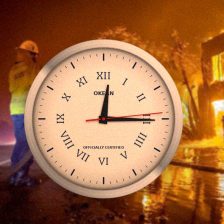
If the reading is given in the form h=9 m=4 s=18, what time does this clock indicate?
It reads h=12 m=15 s=14
